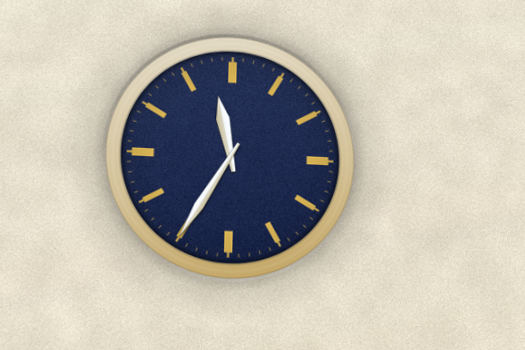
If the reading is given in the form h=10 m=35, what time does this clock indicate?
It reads h=11 m=35
